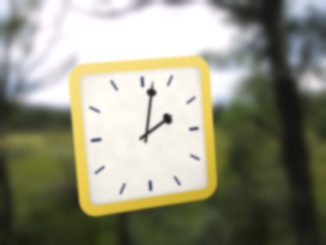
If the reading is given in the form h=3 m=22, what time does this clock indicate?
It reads h=2 m=2
